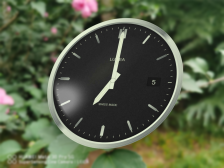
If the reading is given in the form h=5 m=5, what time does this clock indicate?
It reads h=7 m=0
